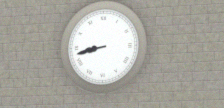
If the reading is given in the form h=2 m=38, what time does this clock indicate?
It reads h=8 m=43
